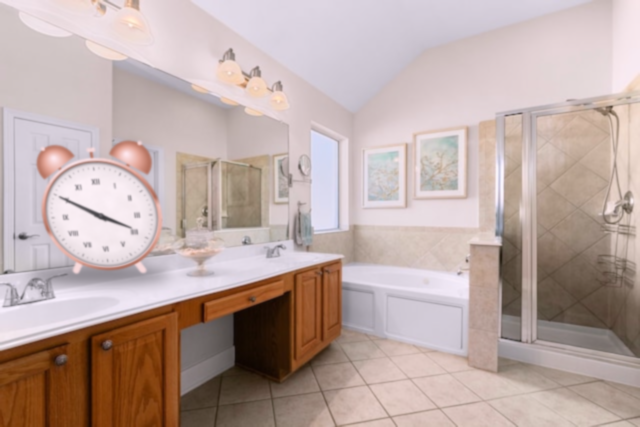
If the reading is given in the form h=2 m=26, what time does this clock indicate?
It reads h=3 m=50
